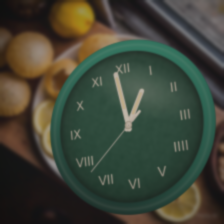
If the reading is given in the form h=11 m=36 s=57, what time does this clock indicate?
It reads h=12 m=58 s=38
